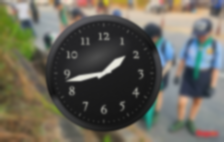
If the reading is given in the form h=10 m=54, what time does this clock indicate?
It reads h=1 m=43
